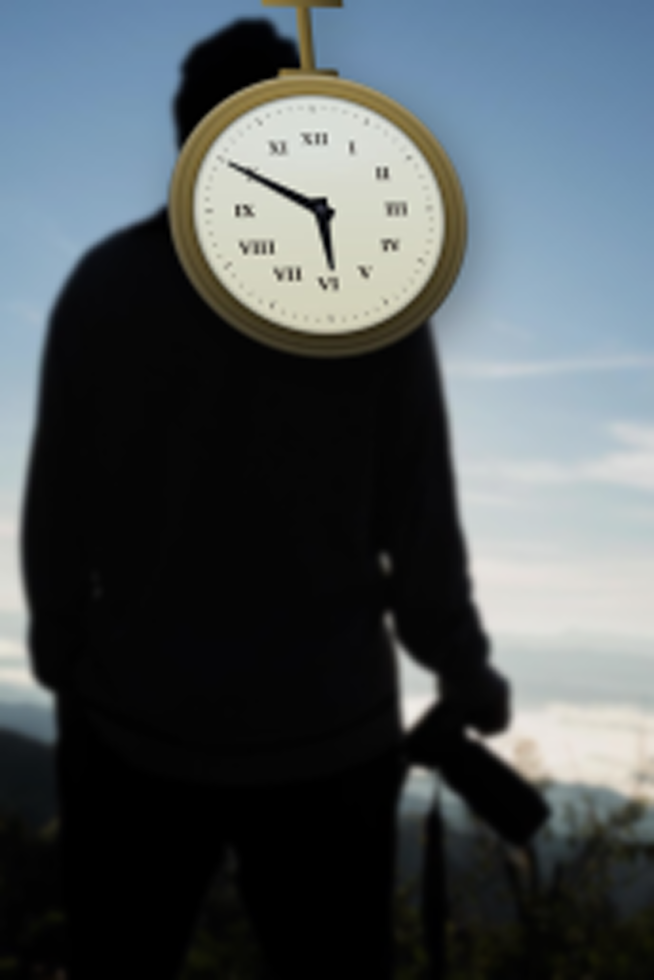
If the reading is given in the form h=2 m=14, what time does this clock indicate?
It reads h=5 m=50
